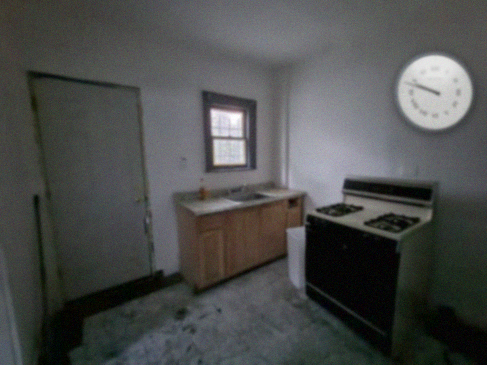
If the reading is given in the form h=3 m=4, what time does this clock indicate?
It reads h=9 m=48
